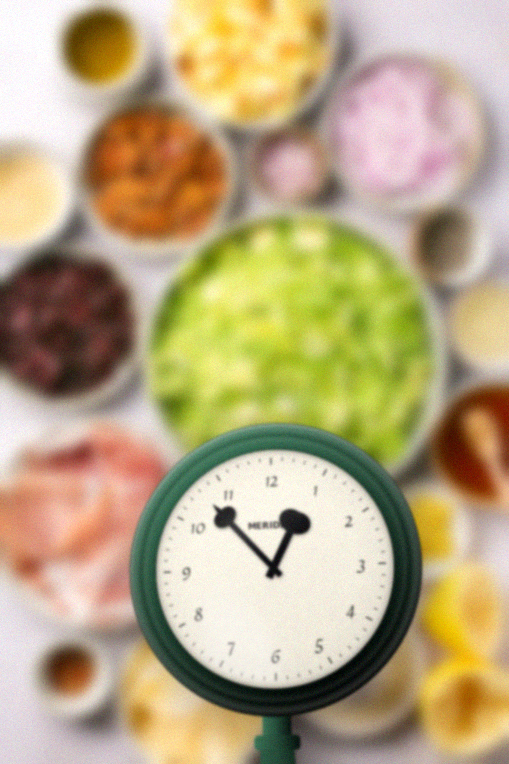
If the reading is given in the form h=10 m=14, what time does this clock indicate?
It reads h=12 m=53
